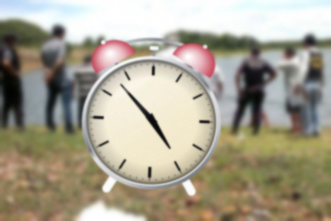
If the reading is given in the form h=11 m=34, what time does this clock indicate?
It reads h=4 m=53
